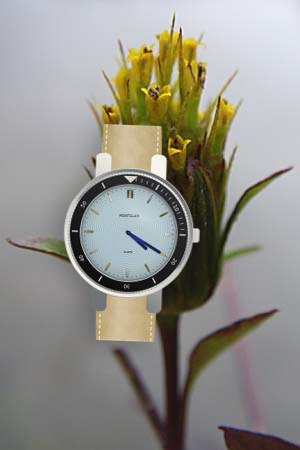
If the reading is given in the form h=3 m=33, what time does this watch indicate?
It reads h=4 m=20
